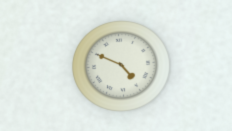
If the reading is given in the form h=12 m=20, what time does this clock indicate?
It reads h=4 m=50
